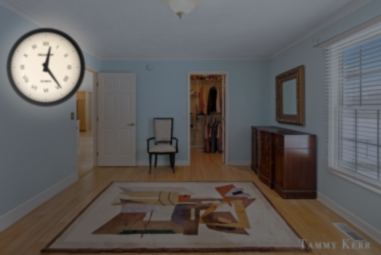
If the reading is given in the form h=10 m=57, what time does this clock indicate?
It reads h=12 m=24
